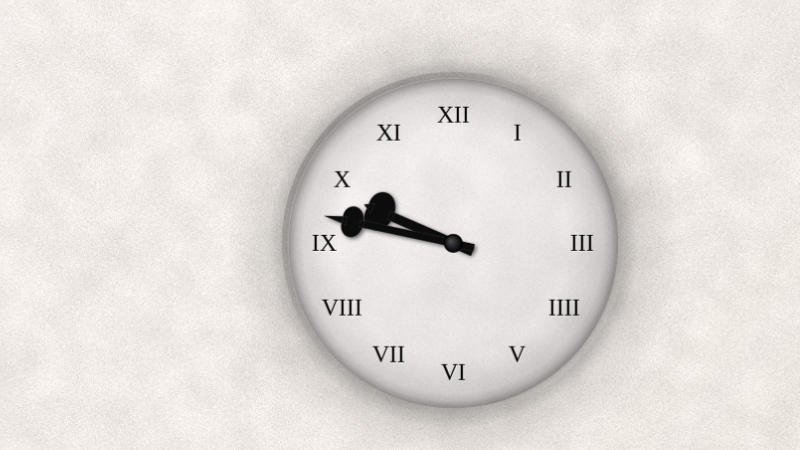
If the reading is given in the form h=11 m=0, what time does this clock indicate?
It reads h=9 m=47
